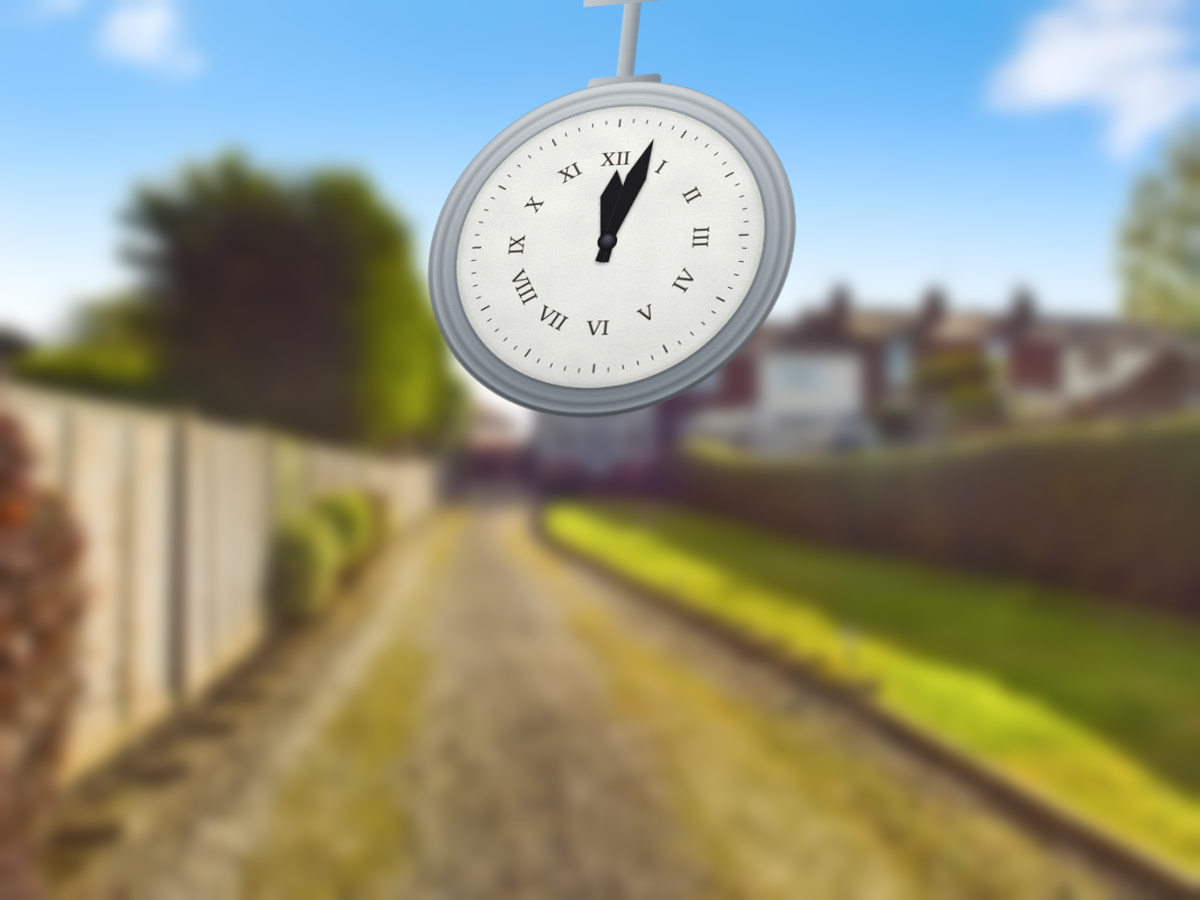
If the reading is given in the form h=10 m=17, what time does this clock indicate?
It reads h=12 m=3
